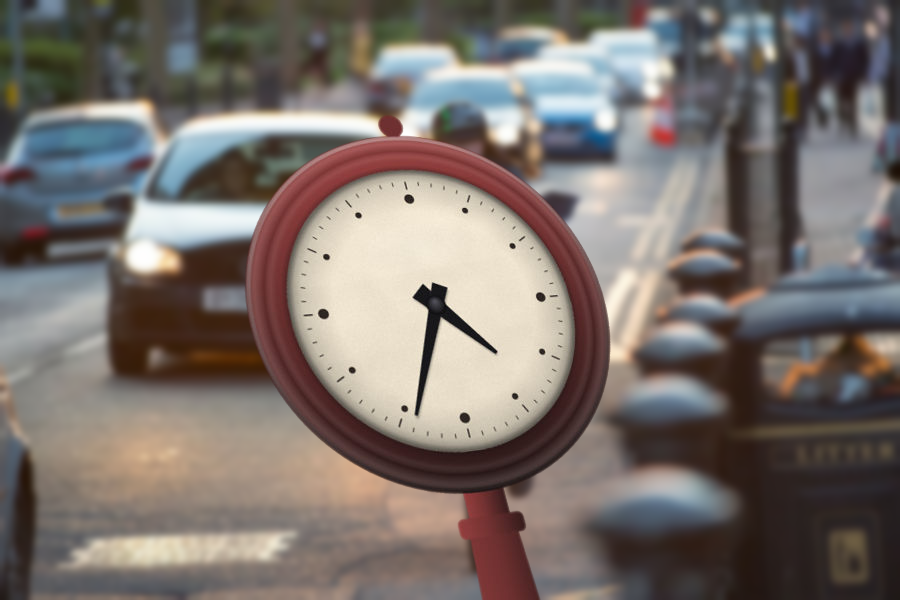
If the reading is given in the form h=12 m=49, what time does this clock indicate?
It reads h=4 m=34
